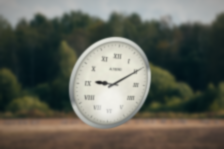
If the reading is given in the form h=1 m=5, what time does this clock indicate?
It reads h=9 m=10
